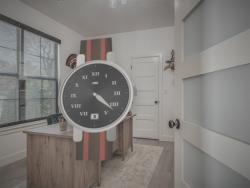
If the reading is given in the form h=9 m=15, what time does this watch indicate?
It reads h=4 m=22
